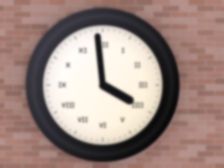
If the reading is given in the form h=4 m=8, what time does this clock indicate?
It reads h=3 m=59
